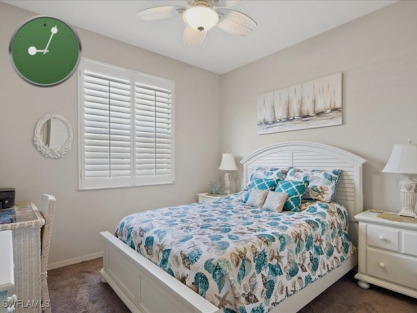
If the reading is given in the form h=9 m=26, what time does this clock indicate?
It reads h=9 m=4
